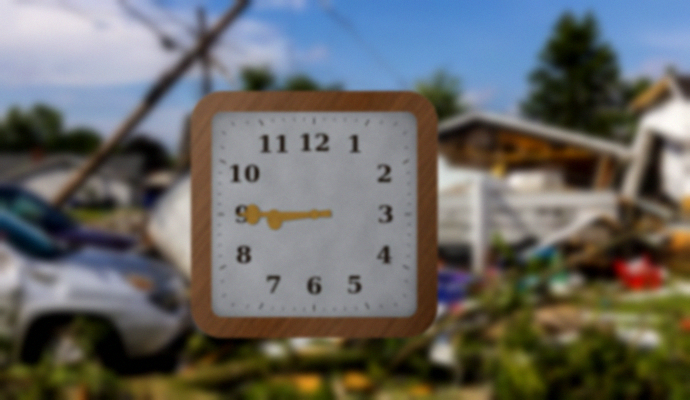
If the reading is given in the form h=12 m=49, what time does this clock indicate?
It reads h=8 m=45
